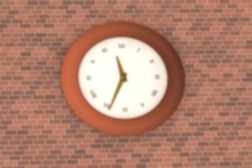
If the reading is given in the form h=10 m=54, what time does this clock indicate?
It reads h=11 m=34
